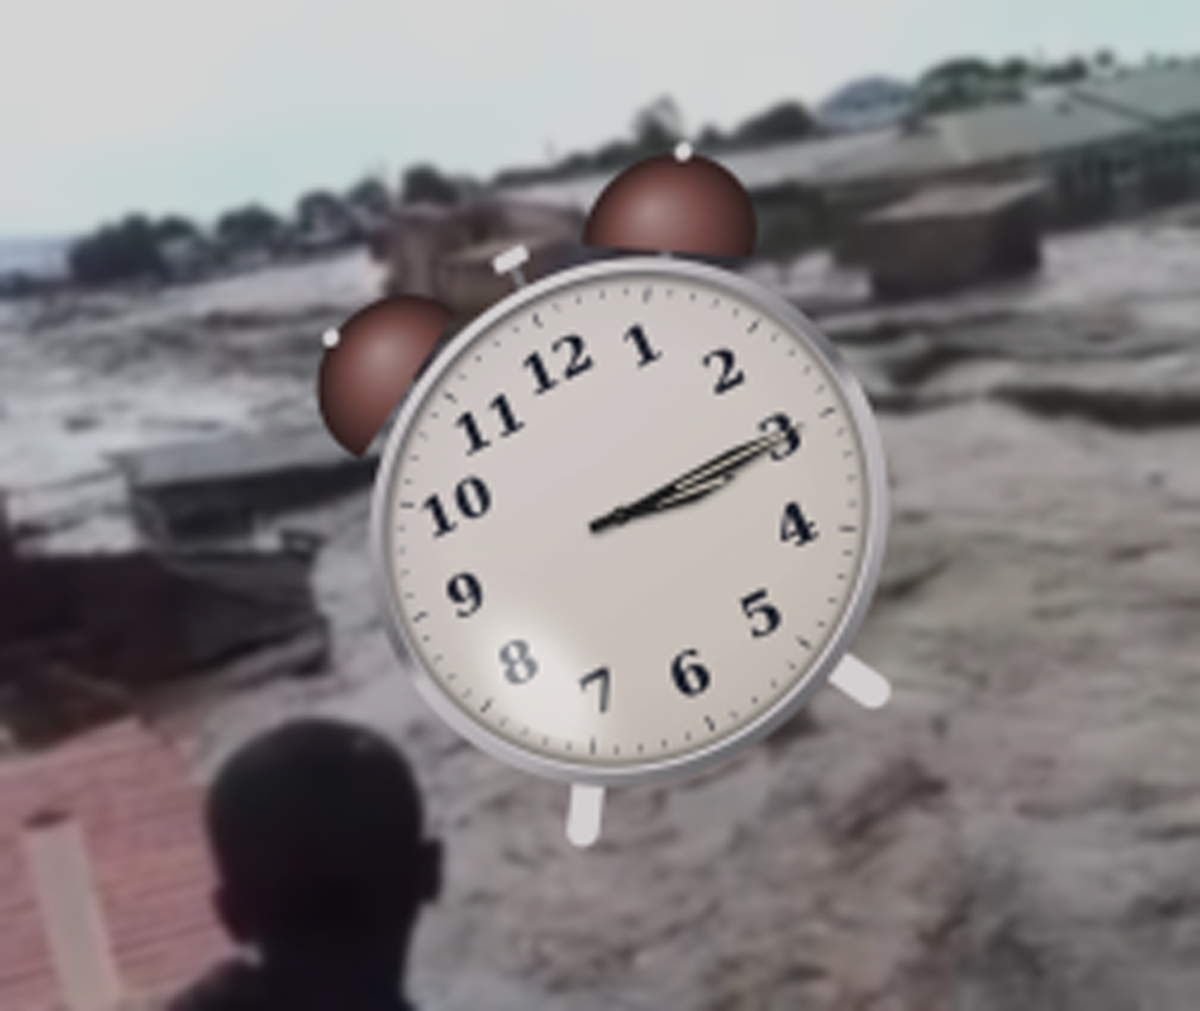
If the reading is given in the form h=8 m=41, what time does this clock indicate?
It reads h=3 m=15
